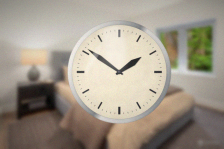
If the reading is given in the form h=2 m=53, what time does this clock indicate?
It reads h=1 m=51
